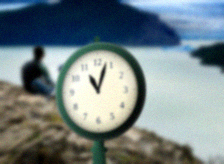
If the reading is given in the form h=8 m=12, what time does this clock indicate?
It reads h=11 m=3
